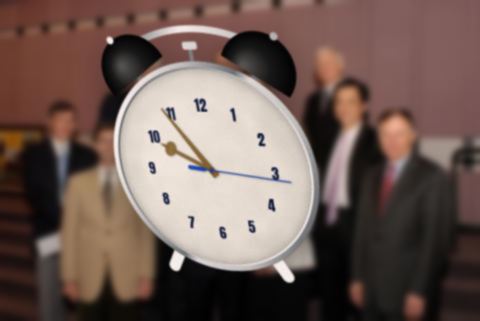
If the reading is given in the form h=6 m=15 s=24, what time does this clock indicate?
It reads h=9 m=54 s=16
